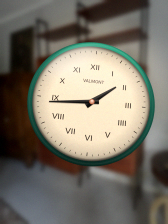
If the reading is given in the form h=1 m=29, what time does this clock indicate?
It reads h=1 m=44
